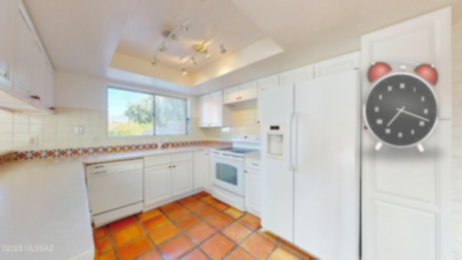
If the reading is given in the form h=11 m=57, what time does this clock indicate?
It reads h=7 m=18
